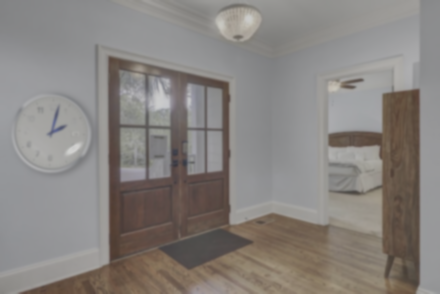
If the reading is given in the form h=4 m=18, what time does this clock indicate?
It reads h=2 m=2
